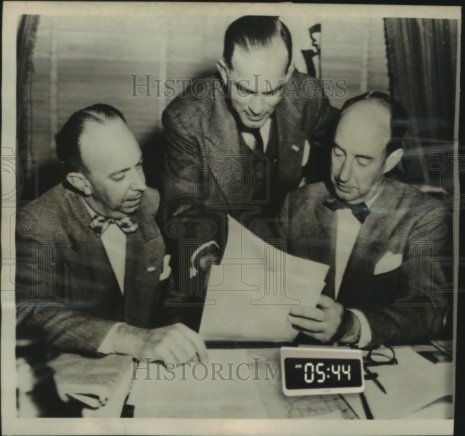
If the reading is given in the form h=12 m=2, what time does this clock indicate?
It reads h=5 m=44
